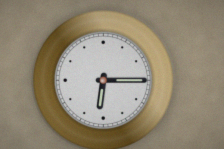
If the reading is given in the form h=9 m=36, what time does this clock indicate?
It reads h=6 m=15
